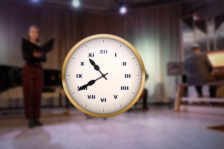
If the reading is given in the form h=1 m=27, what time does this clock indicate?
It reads h=10 m=40
